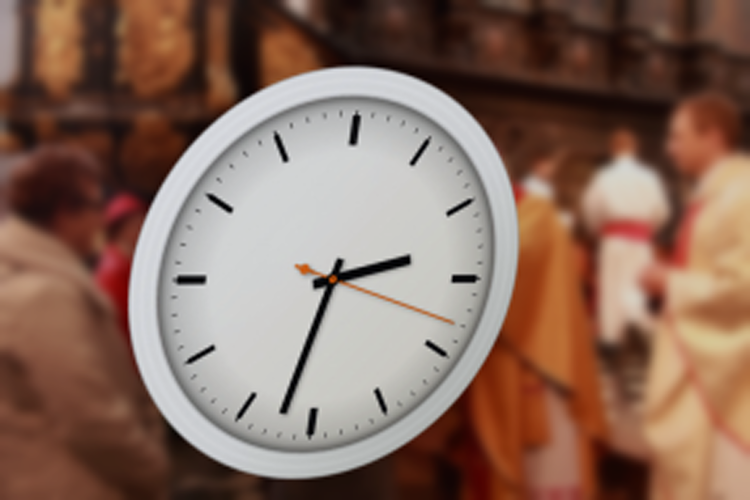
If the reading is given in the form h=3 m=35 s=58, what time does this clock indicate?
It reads h=2 m=32 s=18
